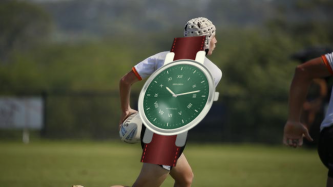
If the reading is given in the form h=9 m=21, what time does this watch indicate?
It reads h=10 m=13
